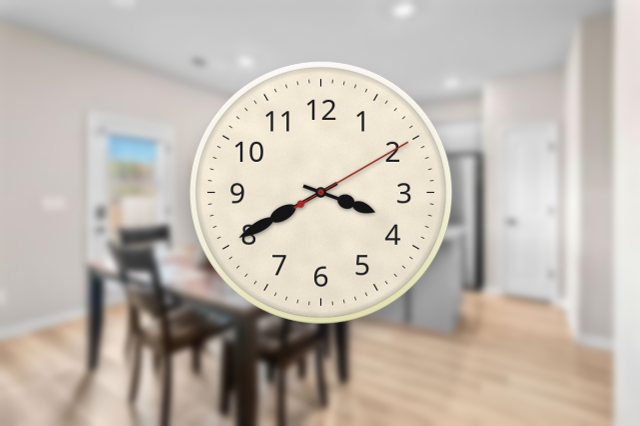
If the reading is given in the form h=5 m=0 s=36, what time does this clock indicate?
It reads h=3 m=40 s=10
